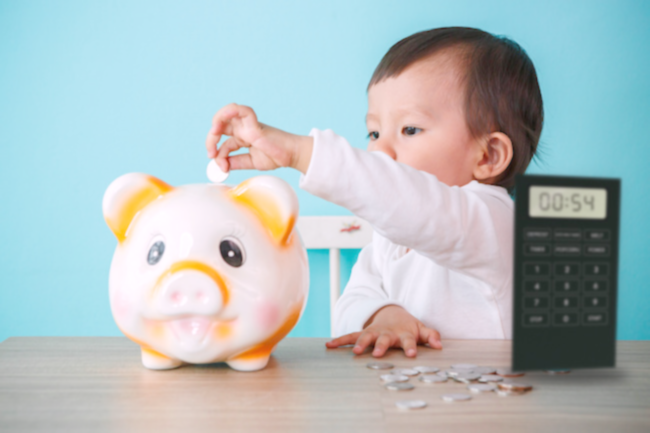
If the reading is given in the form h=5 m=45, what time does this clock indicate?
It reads h=0 m=54
